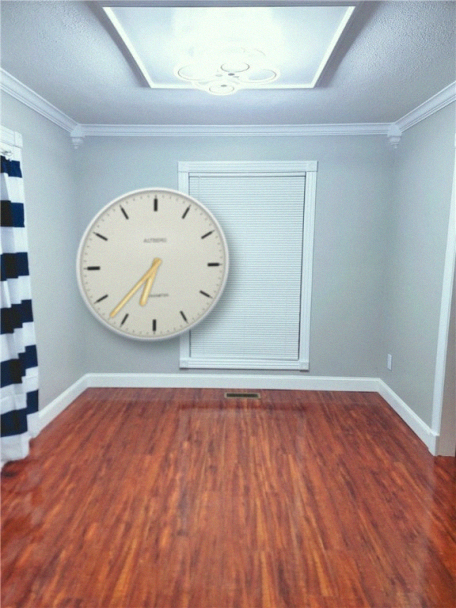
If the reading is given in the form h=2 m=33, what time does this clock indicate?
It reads h=6 m=37
